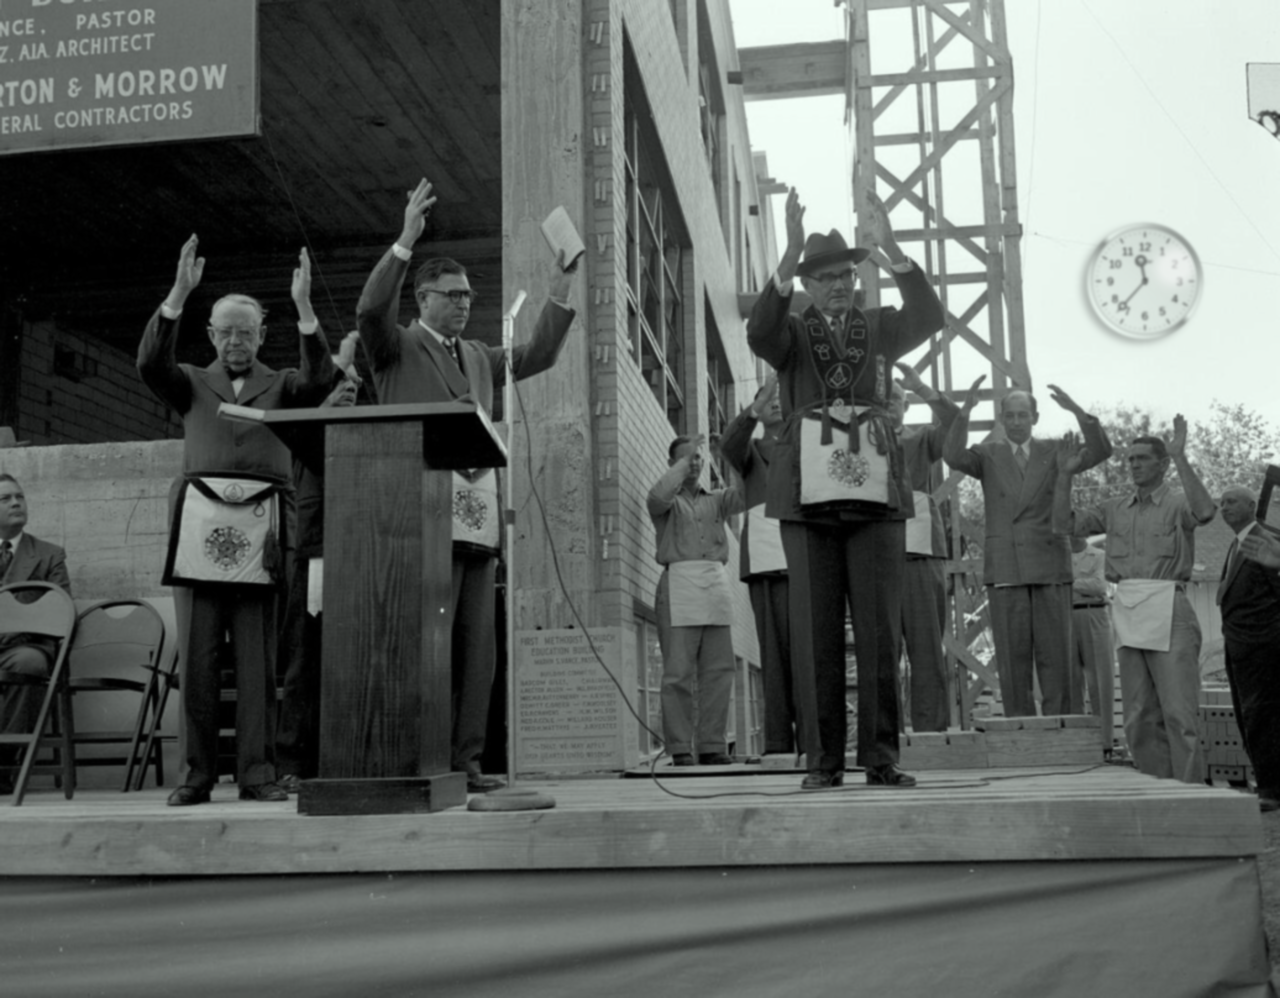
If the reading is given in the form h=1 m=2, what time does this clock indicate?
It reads h=11 m=37
